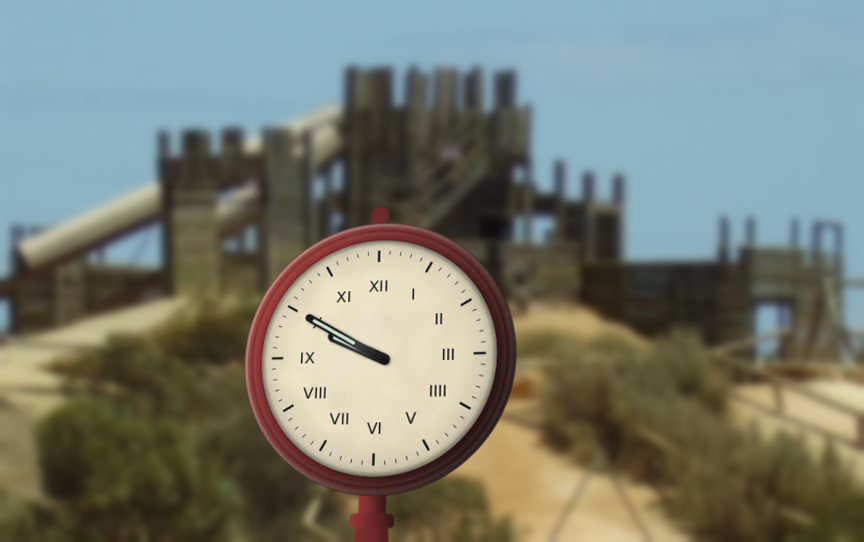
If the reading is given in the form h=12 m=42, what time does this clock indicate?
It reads h=9 m=50
